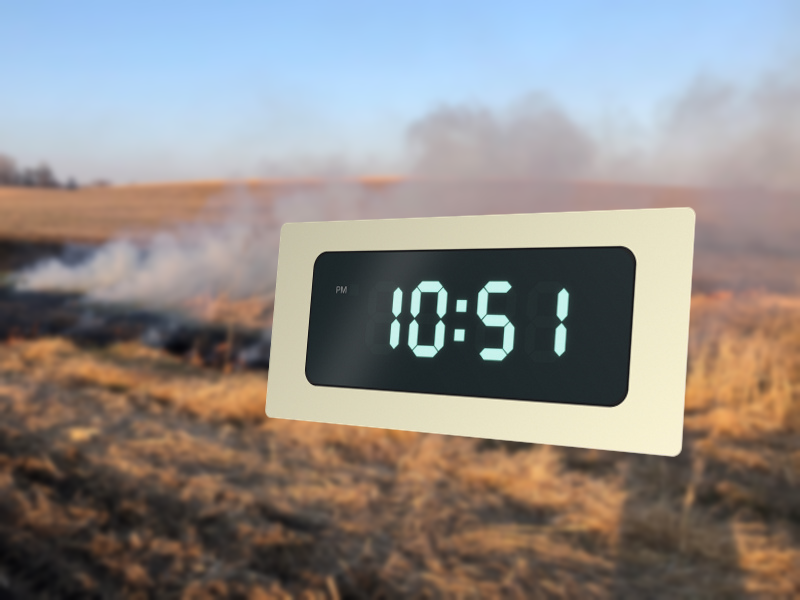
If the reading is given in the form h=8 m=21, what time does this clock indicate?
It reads h=10 m=51
